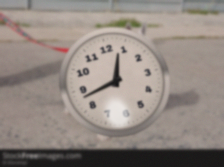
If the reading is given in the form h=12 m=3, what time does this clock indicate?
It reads h=12 m=43
